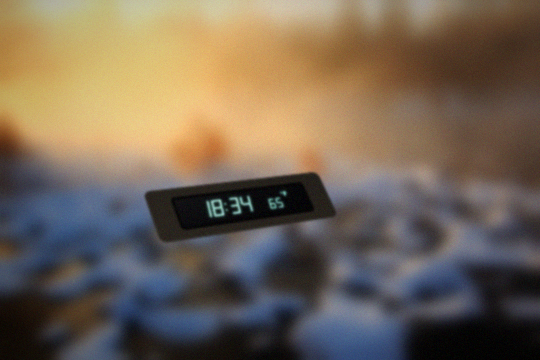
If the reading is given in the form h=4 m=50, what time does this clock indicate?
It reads h=18 m=34
